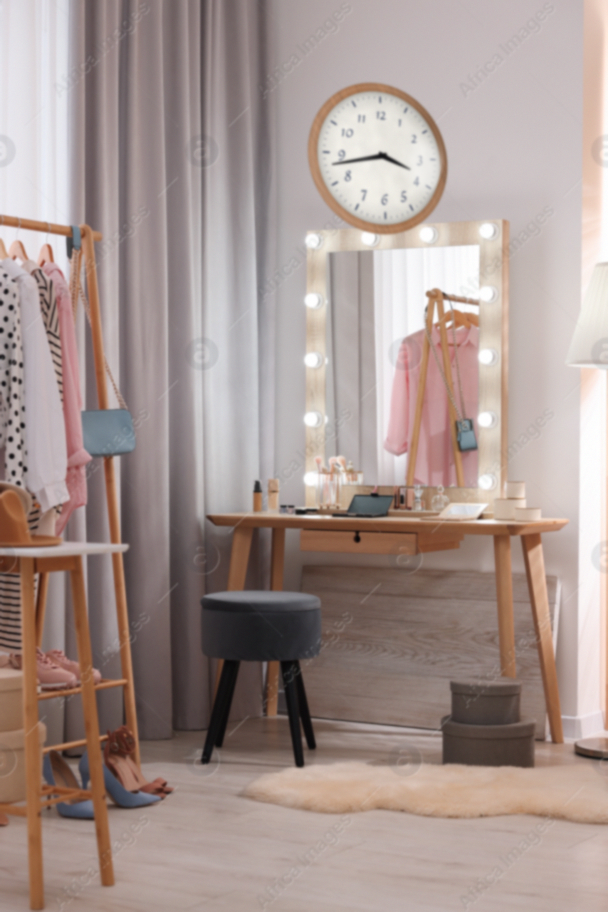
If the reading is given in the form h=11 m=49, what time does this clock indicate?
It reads h=3 m=43
